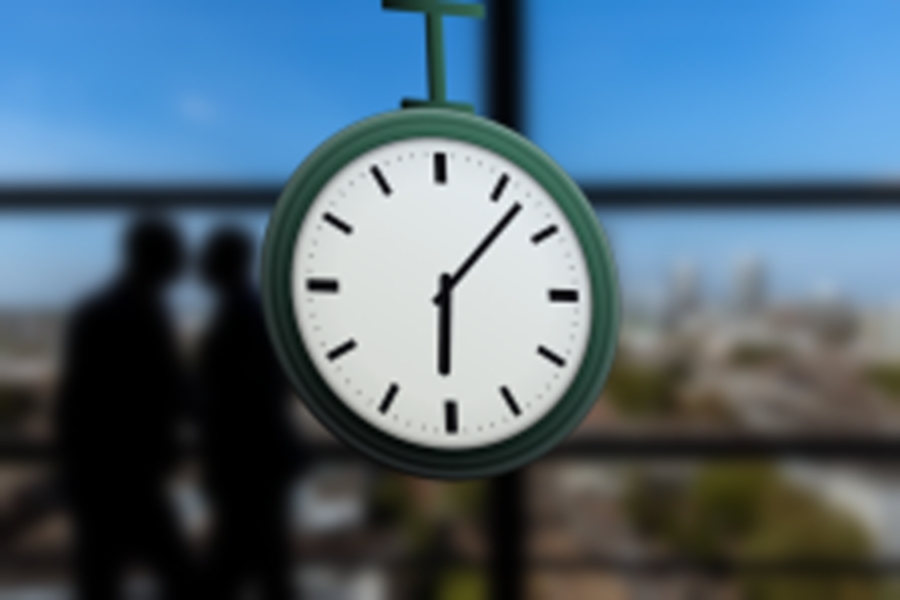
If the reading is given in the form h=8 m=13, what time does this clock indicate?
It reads h=6 m=7
